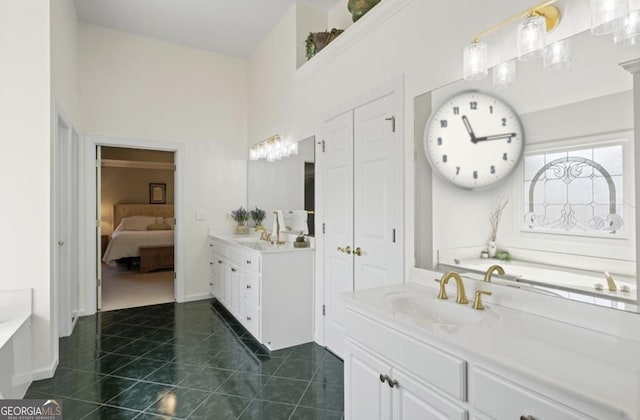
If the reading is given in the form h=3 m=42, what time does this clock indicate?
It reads h=11 m=14
